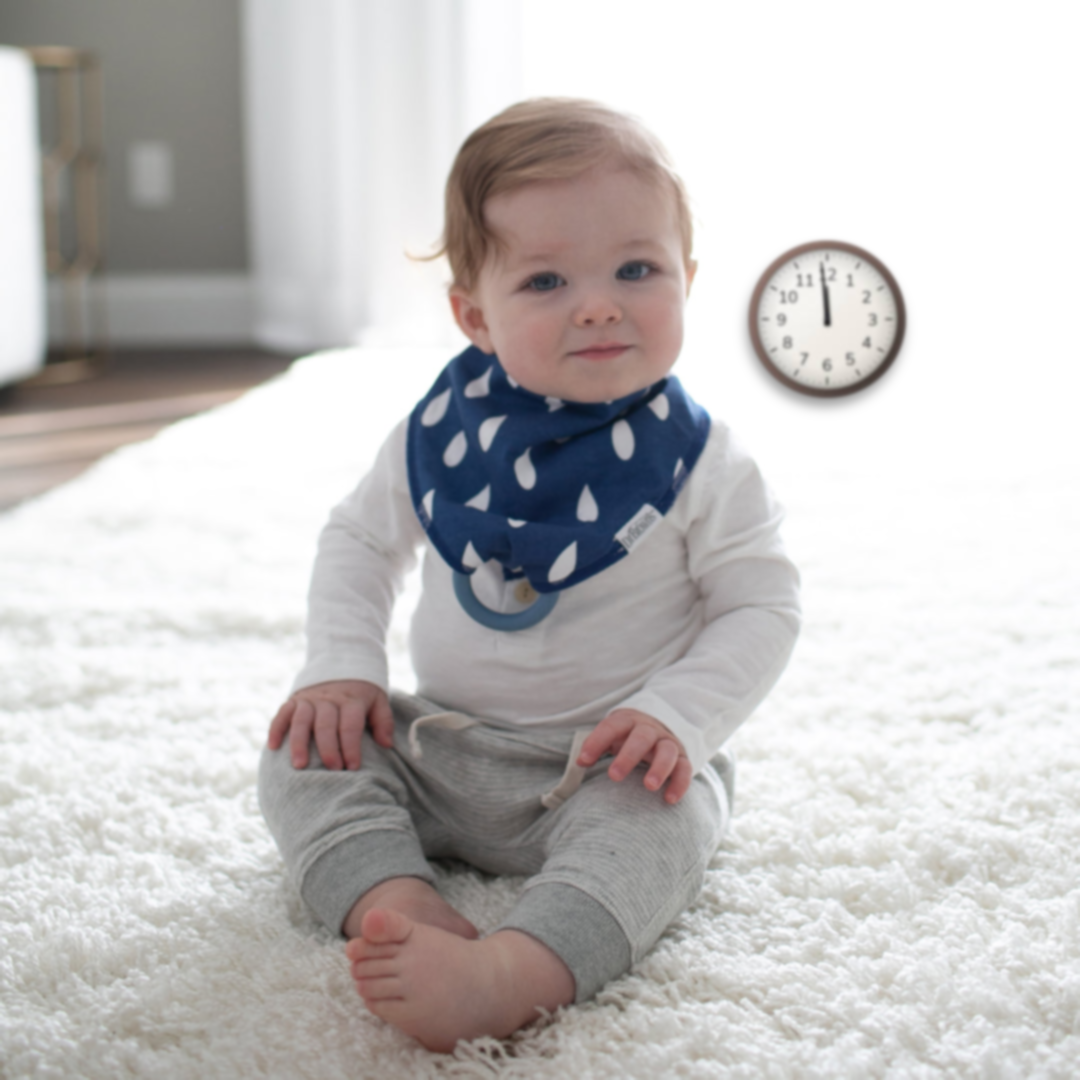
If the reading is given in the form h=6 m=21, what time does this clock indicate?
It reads h=11 m=59
